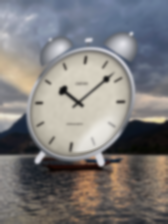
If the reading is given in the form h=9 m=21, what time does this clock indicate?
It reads h=10 m=8
